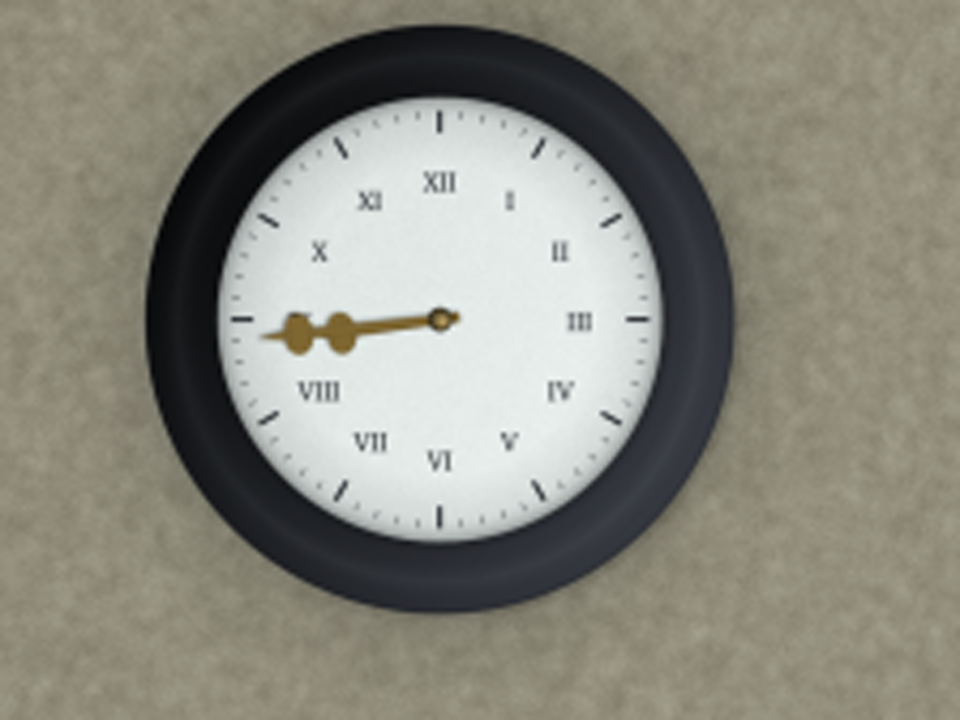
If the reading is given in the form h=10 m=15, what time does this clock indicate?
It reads h=8 m=44
